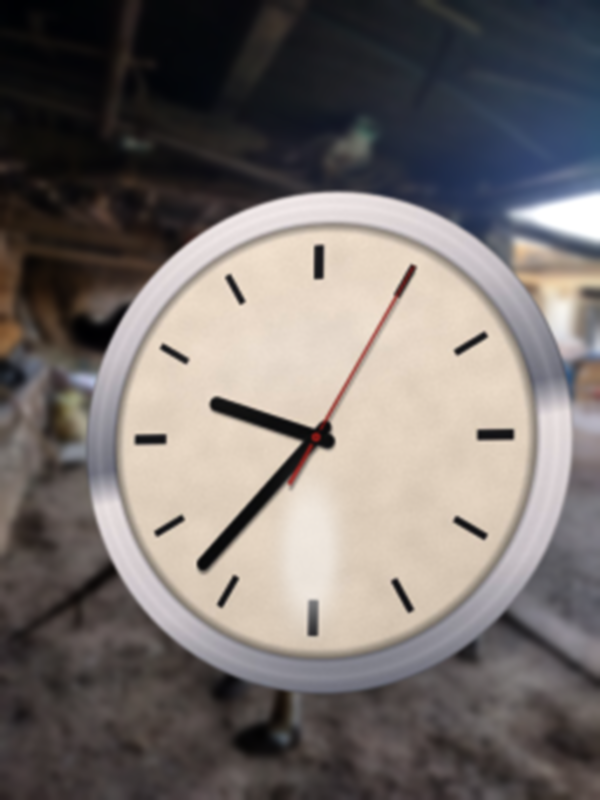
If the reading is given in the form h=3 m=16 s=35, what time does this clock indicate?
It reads h=9 m=37 s=5
